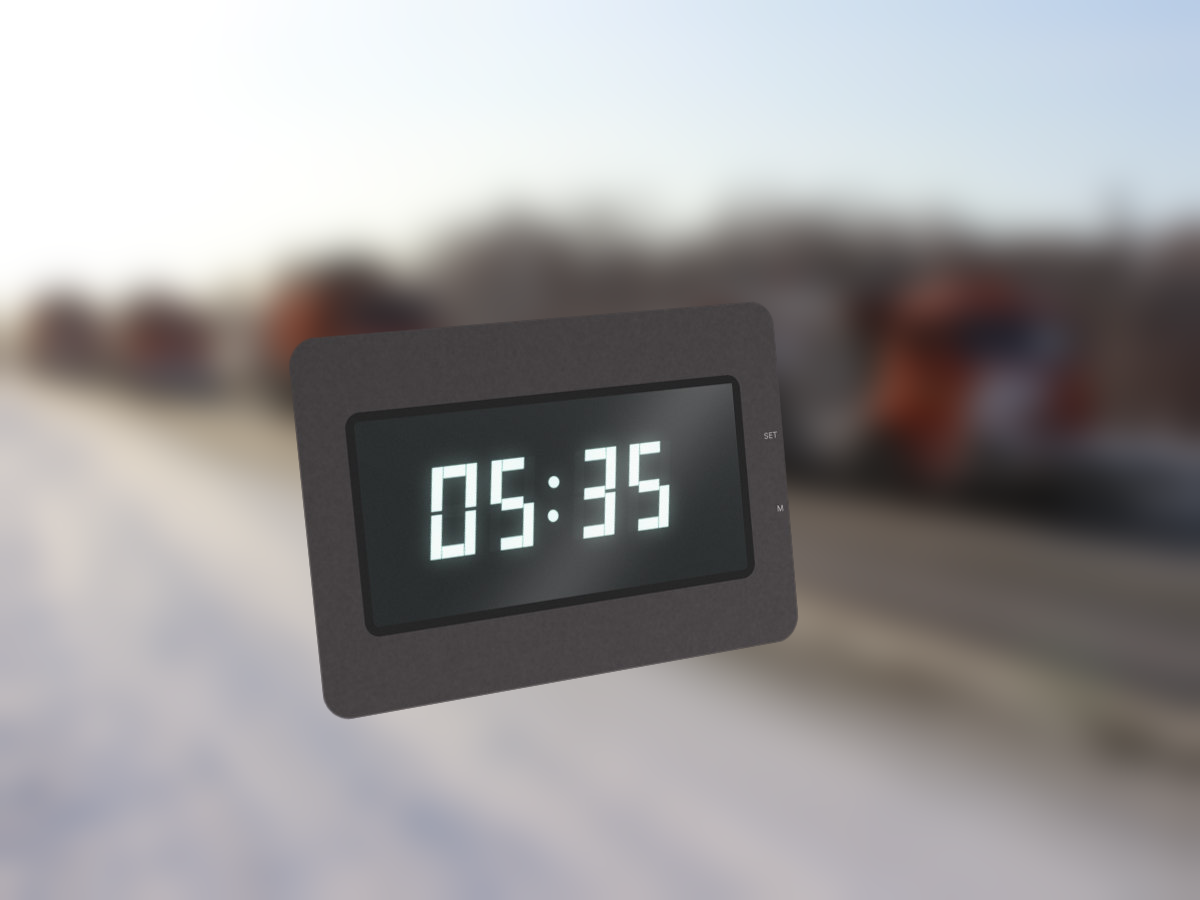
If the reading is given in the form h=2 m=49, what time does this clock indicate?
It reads h=5 m=35
